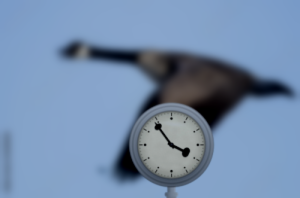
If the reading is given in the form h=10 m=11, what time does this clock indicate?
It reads h=3 m=54
